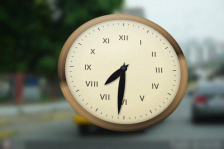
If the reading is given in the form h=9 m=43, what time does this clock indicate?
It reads h=7 m=31
